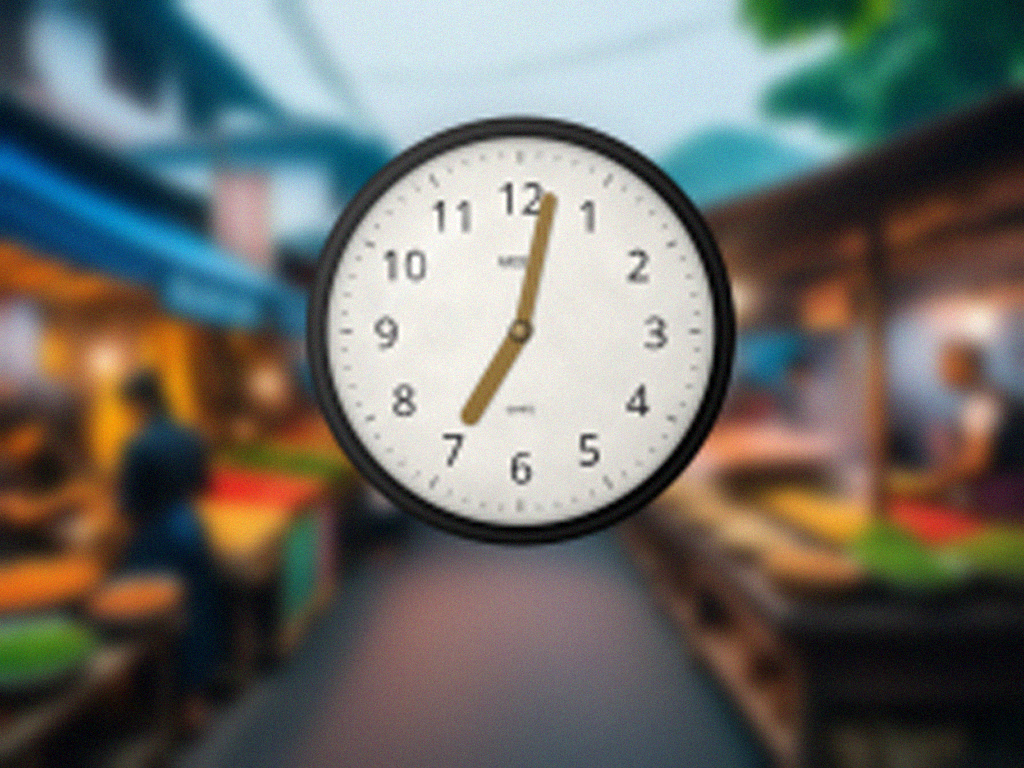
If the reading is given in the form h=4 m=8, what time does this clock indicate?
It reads h=7 m=2
